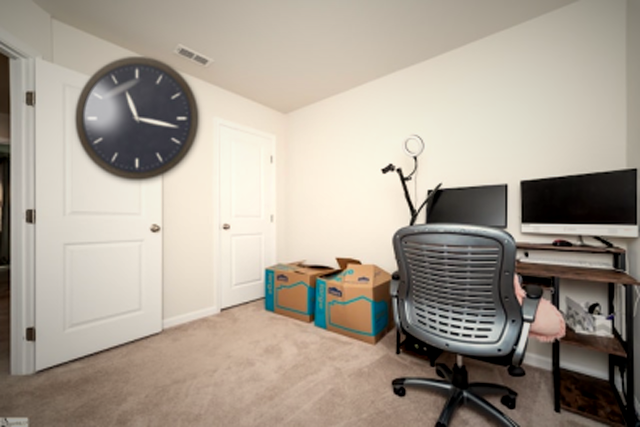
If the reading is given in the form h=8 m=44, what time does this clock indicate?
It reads h=11 m=17
